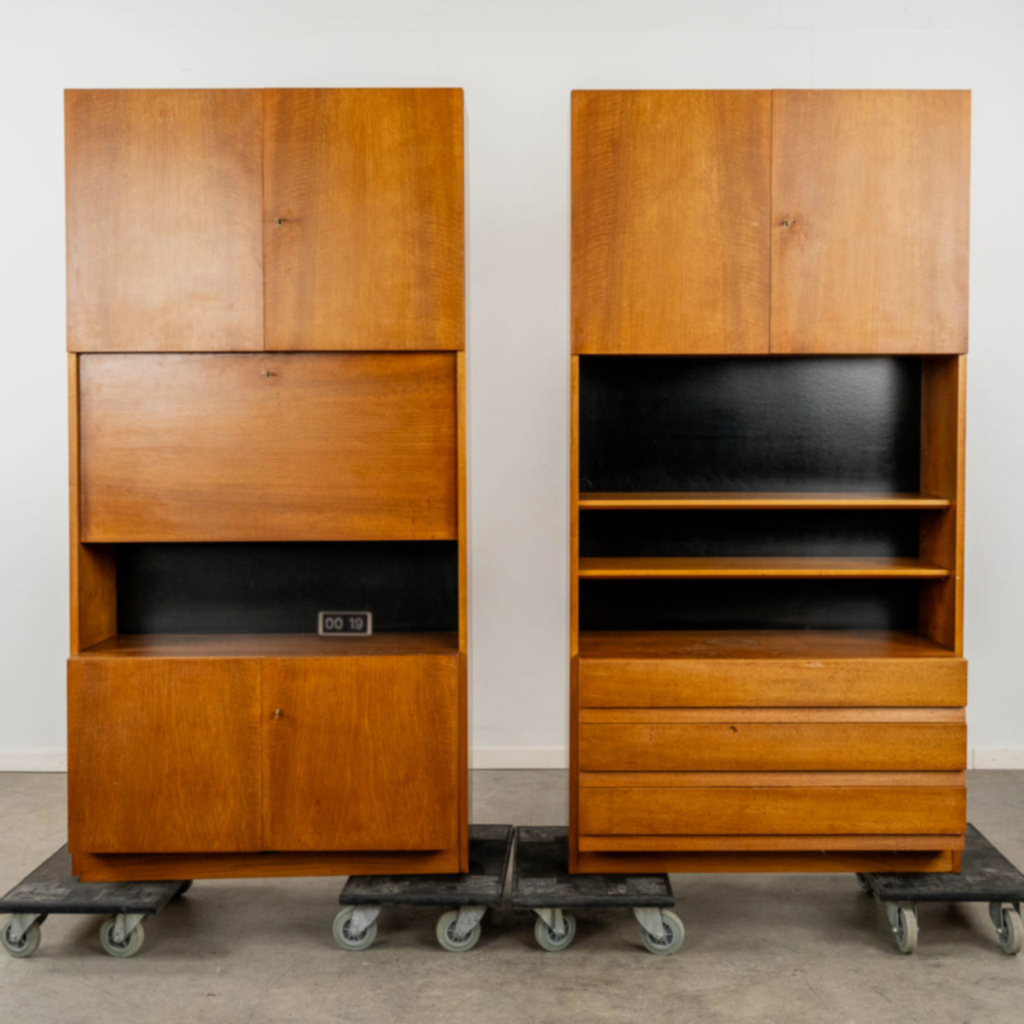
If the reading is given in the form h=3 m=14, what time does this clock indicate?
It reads h=0 m=19
